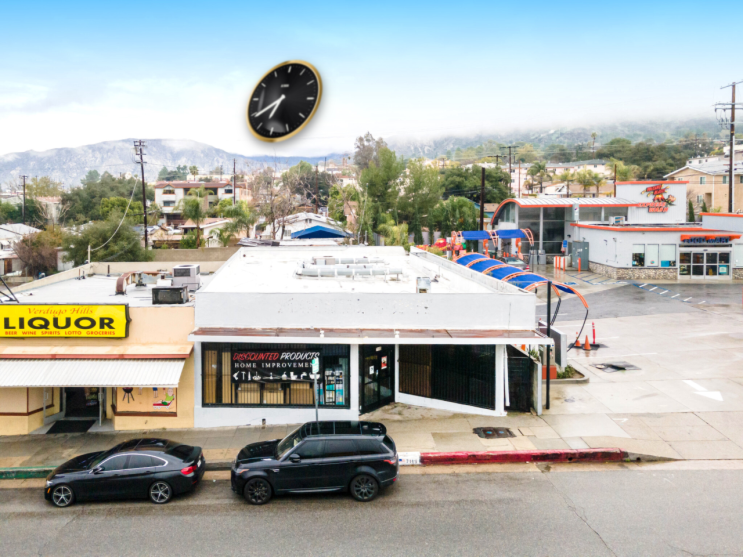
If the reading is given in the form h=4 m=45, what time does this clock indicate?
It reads h=6 m=39
